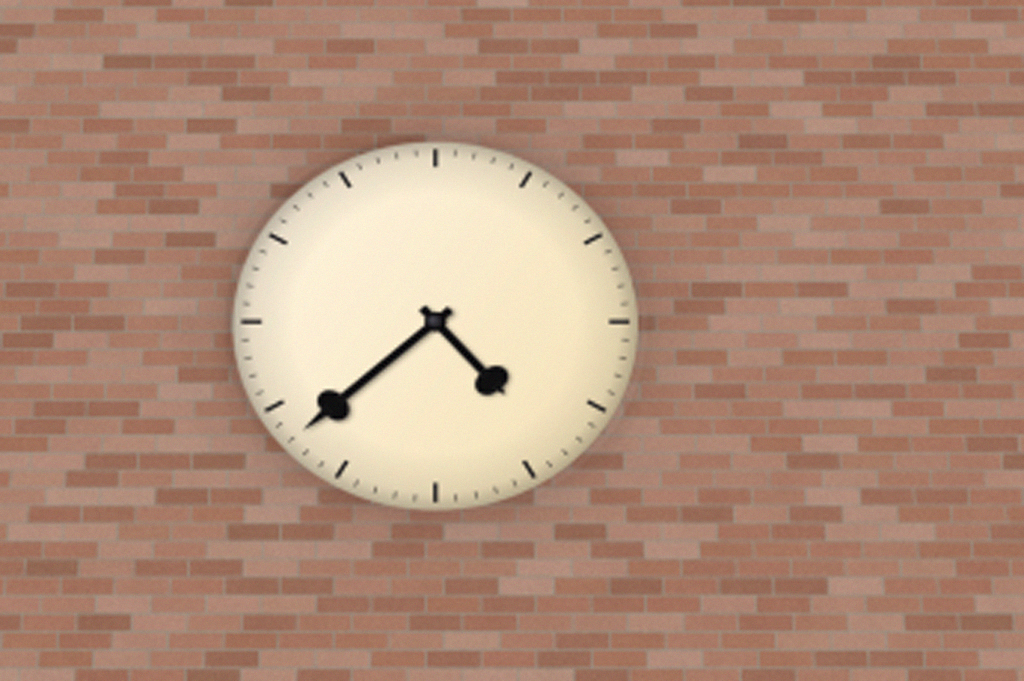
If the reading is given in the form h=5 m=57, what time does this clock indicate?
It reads h=4 m=38
